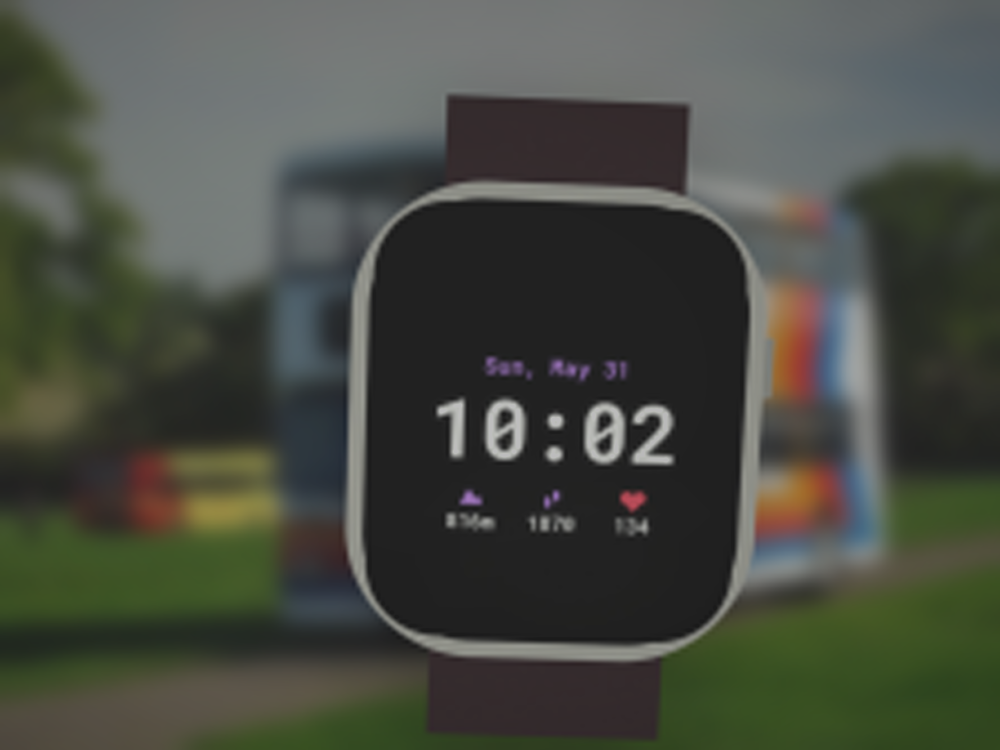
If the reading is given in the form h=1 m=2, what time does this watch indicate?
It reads h=10 m=2
